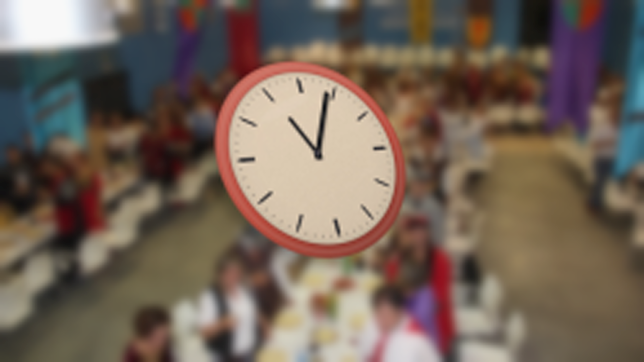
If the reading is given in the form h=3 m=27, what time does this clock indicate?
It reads h=11 m=4
